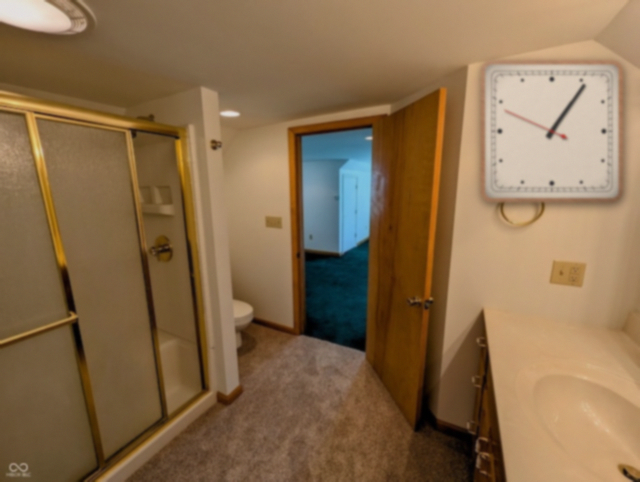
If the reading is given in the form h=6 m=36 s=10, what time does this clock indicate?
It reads h=1 m=5 s=49
